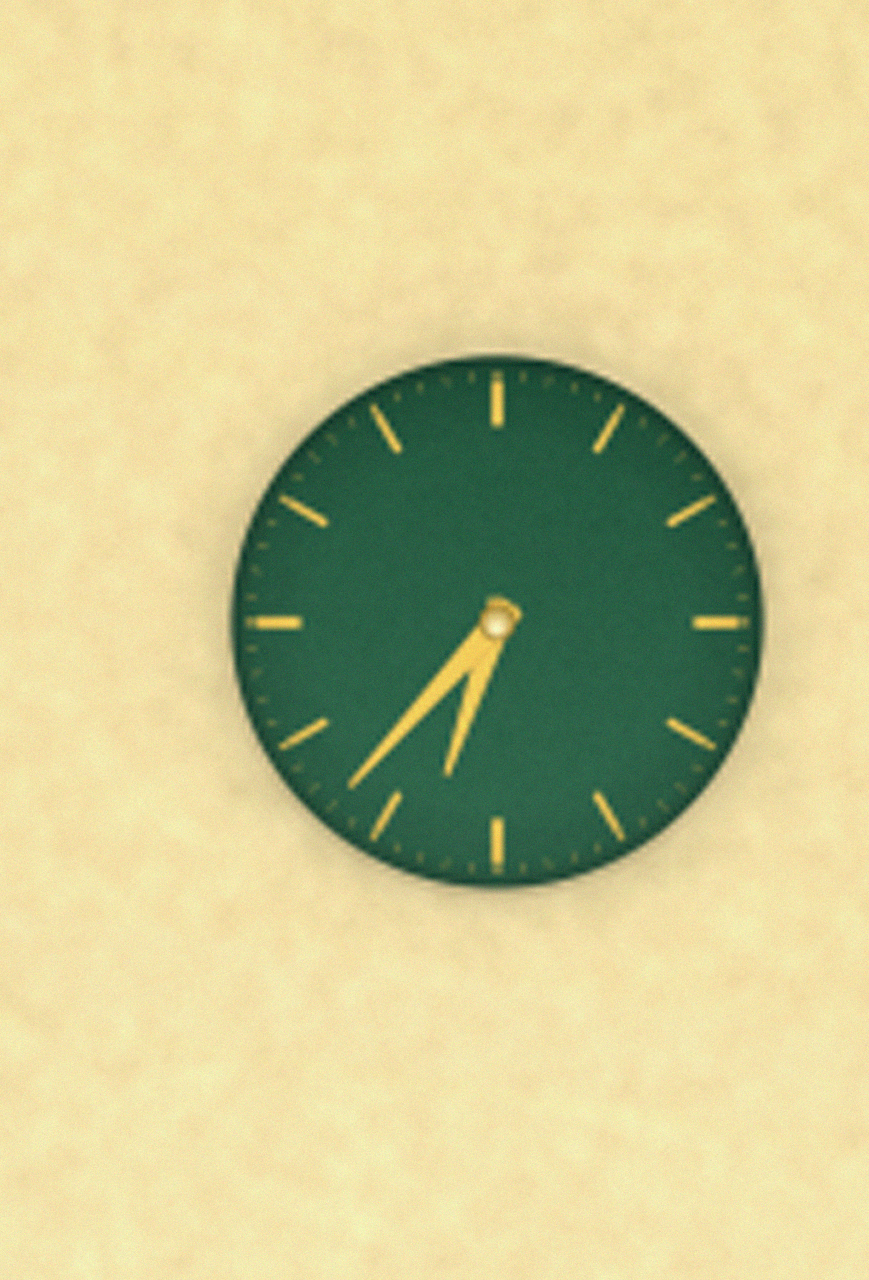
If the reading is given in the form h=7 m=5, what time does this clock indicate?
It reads h=6 m=37
